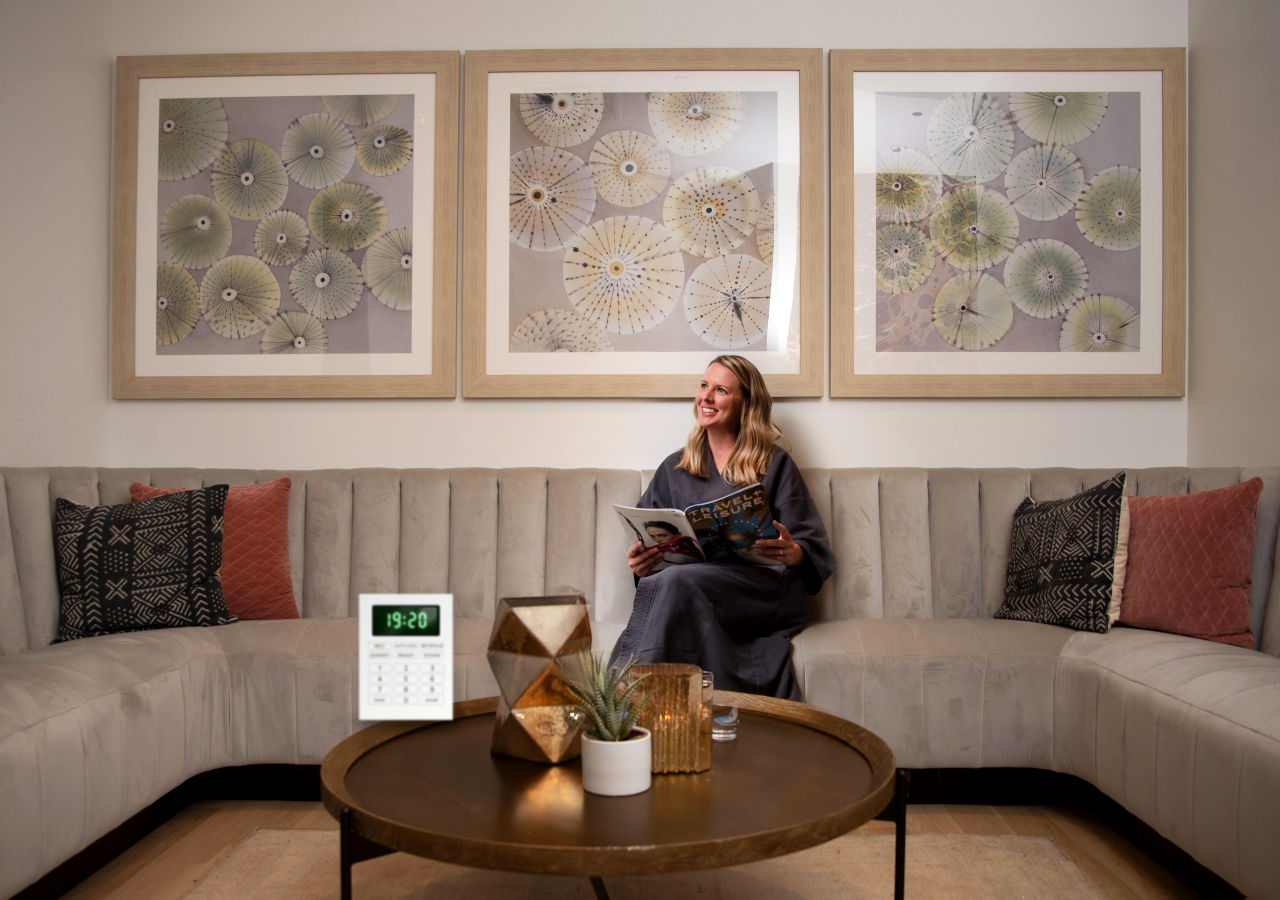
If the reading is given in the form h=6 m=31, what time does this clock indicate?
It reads h=19 m=20
